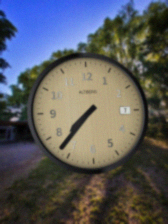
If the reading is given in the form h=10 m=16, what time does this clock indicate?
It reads h=7 m=37
